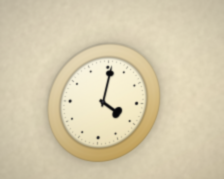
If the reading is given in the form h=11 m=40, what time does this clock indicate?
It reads h=4 m=1
